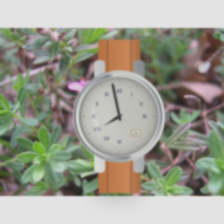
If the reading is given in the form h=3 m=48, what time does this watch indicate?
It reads h=7 m=58
